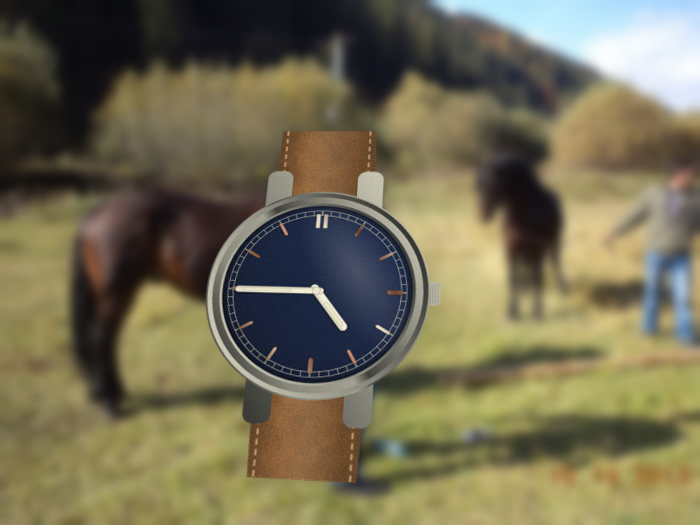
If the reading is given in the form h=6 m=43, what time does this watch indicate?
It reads h=4 m=45
